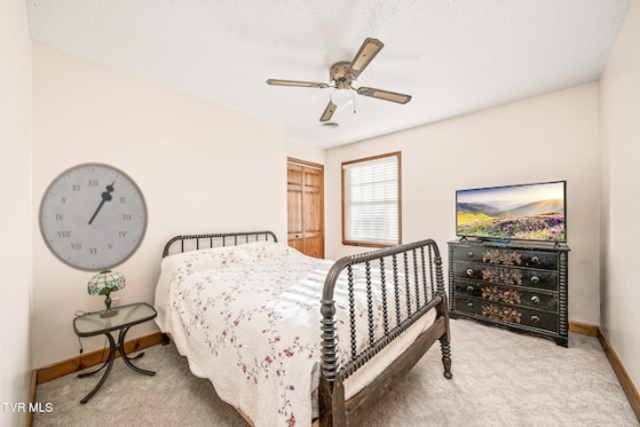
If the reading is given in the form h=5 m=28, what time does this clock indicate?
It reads h=1 m=5
